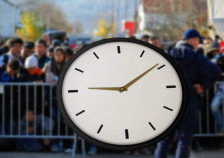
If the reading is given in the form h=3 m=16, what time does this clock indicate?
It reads h=9 m=9
